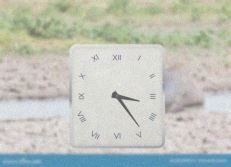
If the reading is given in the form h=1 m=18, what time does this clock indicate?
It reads h=3 m=24
